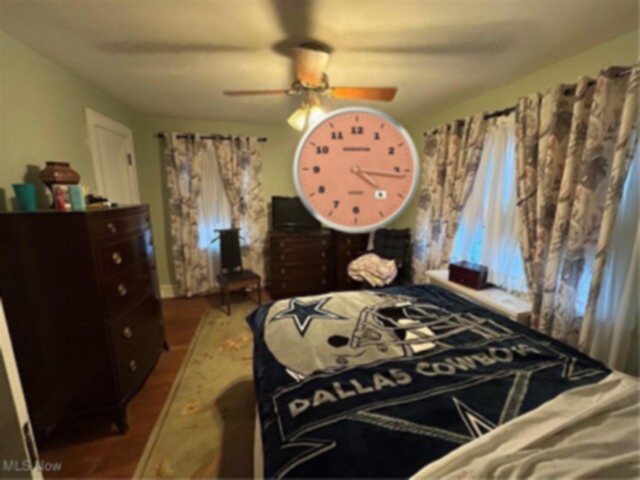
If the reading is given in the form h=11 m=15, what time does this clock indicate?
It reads h=4 m=16
